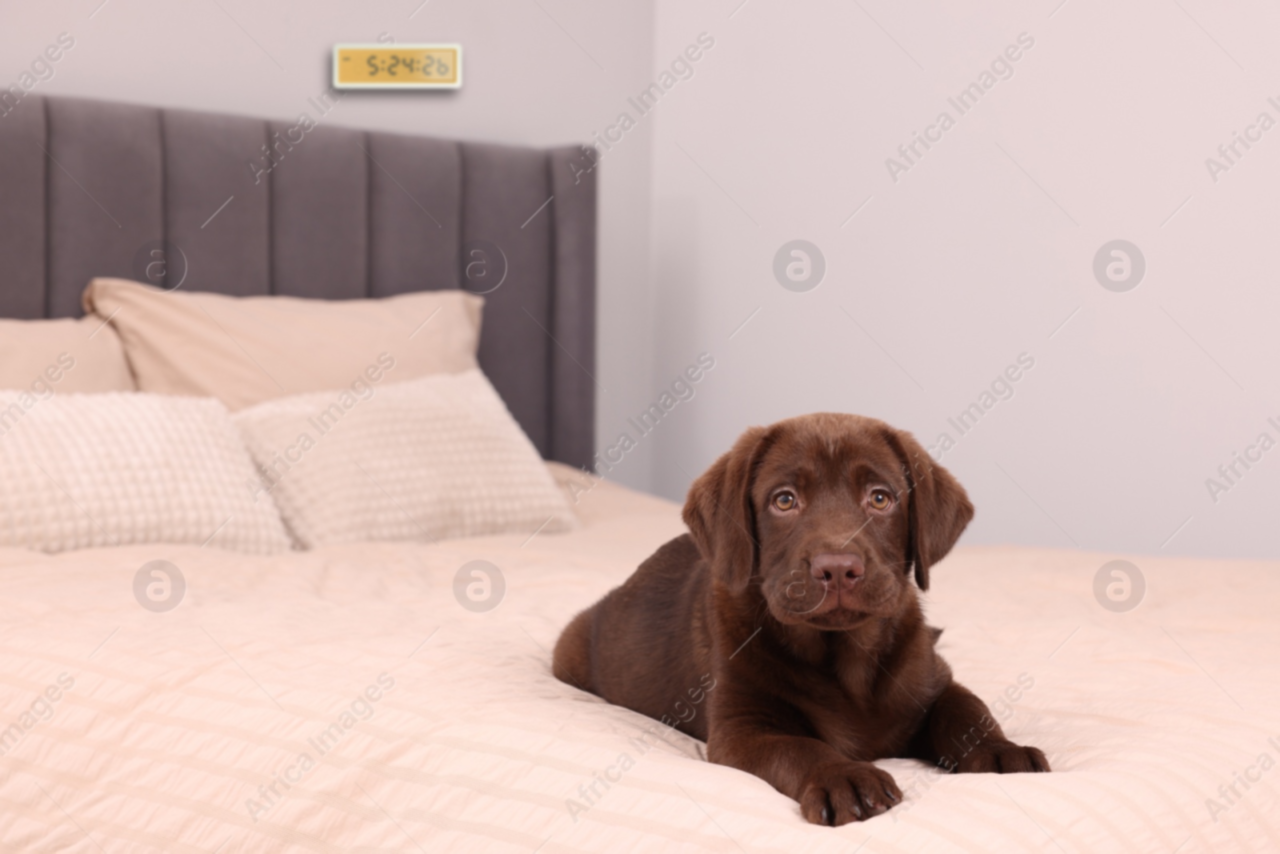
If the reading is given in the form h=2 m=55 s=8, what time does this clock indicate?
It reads h=5 m=24 s=26
